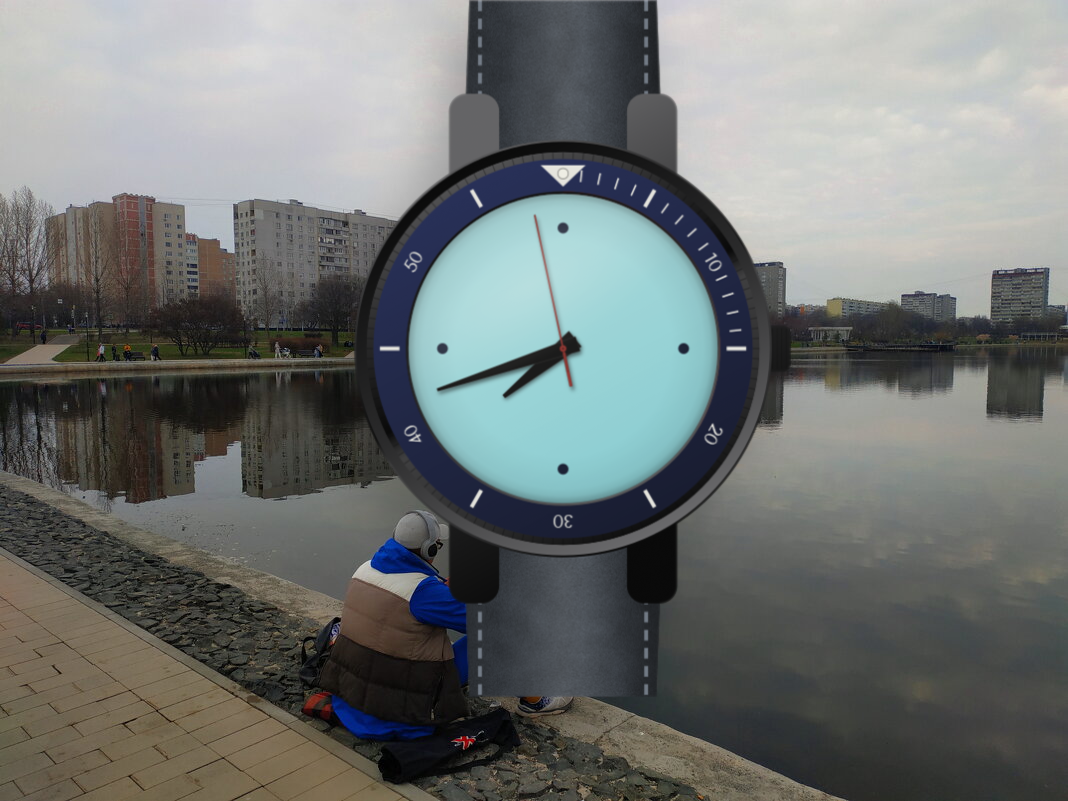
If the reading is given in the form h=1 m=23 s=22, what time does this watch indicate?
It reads h=7 m=41 s=58
